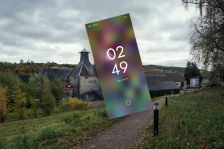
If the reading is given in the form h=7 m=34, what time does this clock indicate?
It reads h=2 m=49
